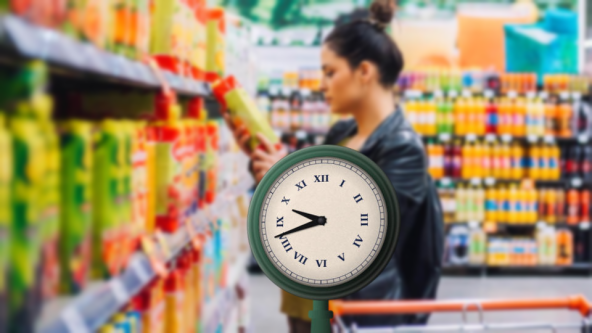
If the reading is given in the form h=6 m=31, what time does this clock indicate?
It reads h=9 m=42
